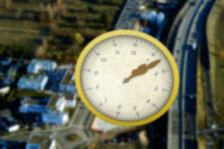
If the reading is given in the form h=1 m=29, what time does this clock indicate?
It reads h=1 m=7
